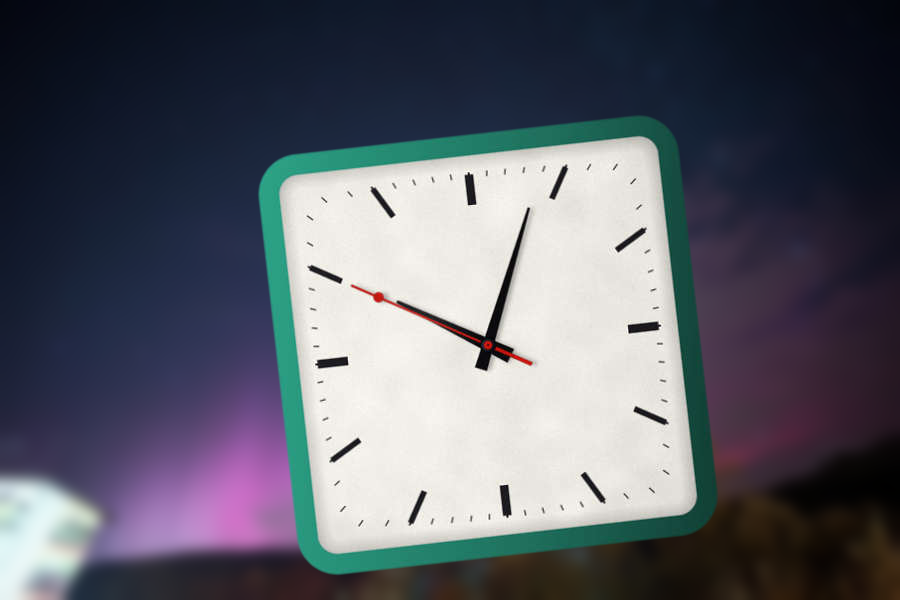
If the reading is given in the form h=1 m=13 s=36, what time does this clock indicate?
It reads h=10 m=3 s=50
